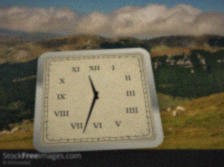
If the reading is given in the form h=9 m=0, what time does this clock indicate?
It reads h=11 m=33
